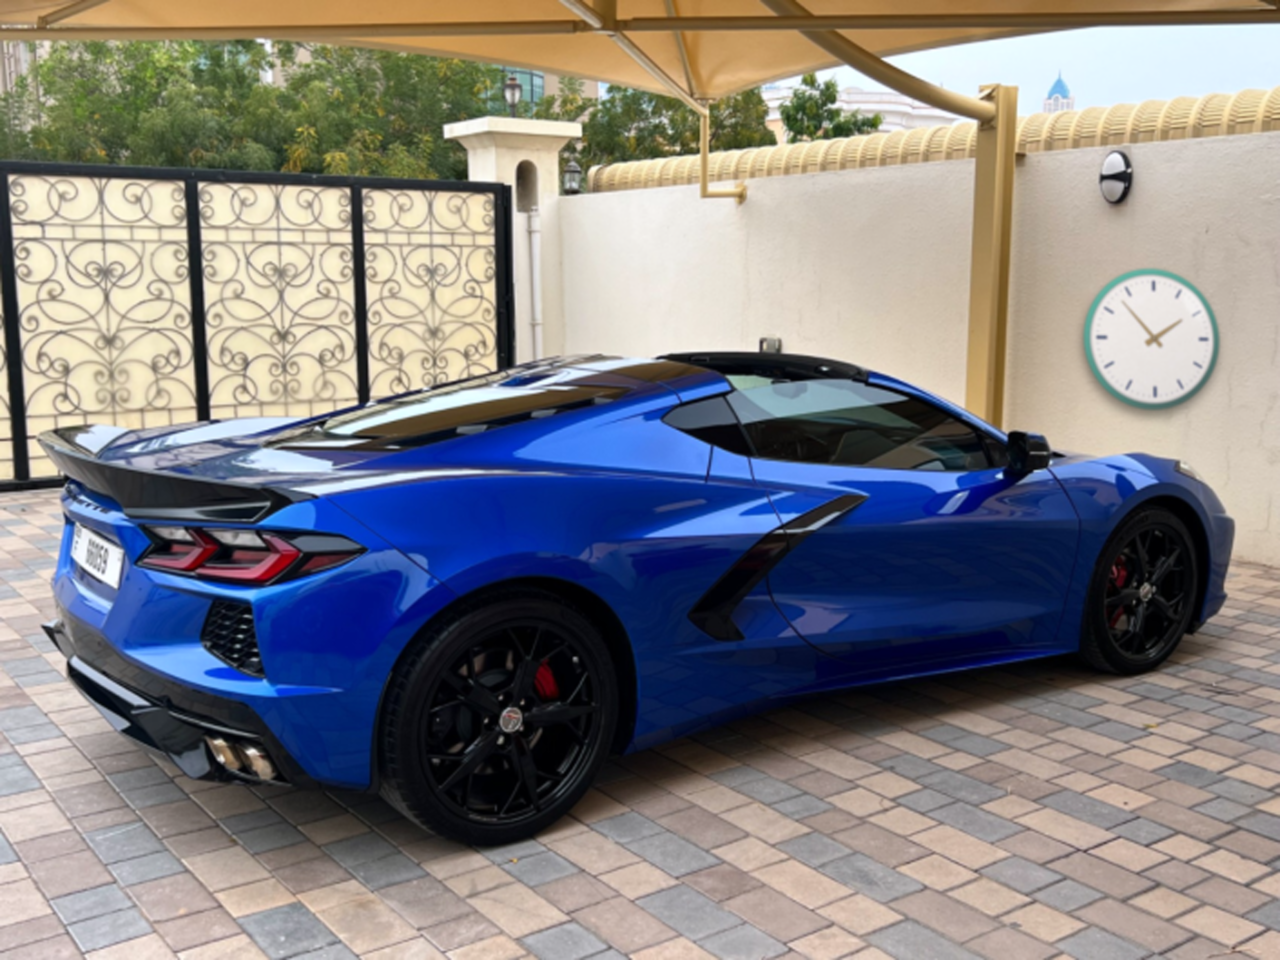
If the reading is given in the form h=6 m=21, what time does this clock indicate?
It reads h=1 m=53
